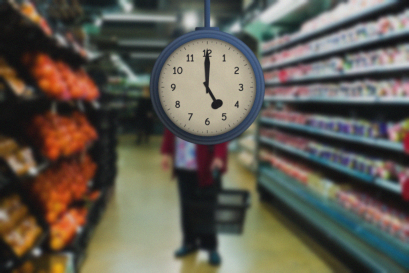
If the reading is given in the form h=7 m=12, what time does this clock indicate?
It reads h=5 m=0
